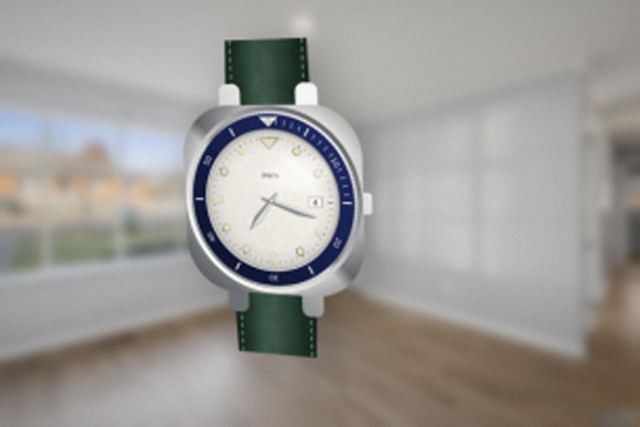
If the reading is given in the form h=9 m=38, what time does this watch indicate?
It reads h=7 m=18
